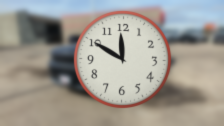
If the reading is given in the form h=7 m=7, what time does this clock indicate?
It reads h=11 m=50
